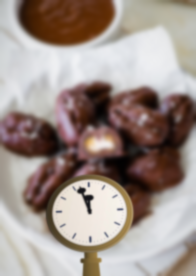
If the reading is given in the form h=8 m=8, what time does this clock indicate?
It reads h=11 m=57
